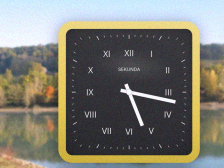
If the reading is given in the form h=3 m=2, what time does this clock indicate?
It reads h=5 m=17
